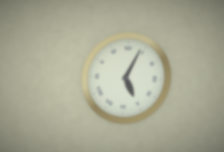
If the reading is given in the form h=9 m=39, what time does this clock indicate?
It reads h=5 m=4
